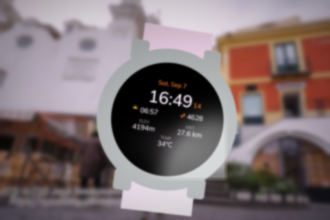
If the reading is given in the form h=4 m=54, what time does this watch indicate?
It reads h=16 m=49
